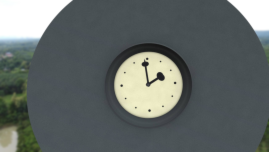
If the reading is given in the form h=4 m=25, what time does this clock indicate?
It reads h=1 m=59
